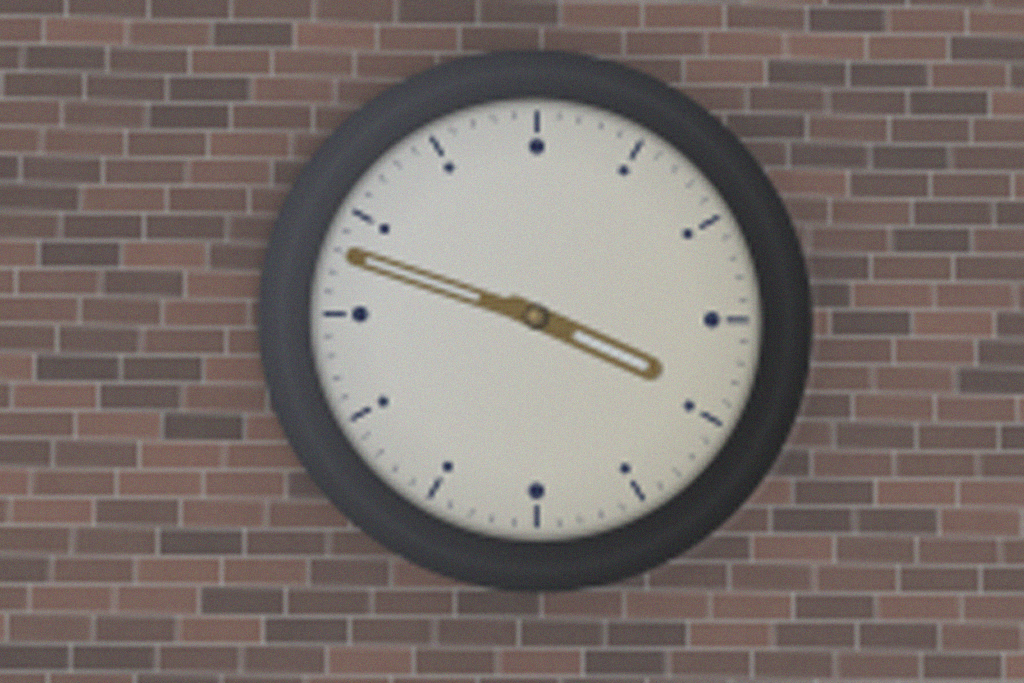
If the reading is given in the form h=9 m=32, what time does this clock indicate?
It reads h=3 m=48
